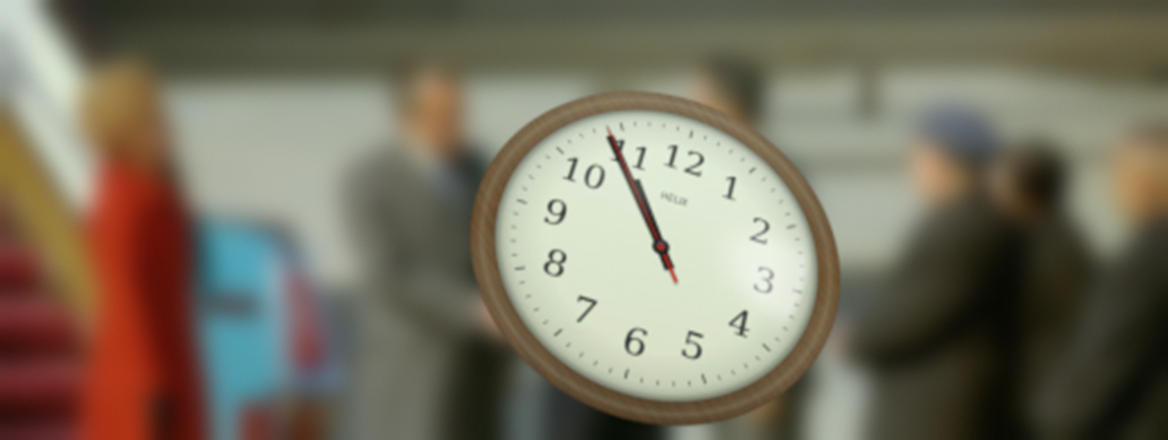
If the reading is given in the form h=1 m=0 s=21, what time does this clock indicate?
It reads h=10 m=53 s=54
